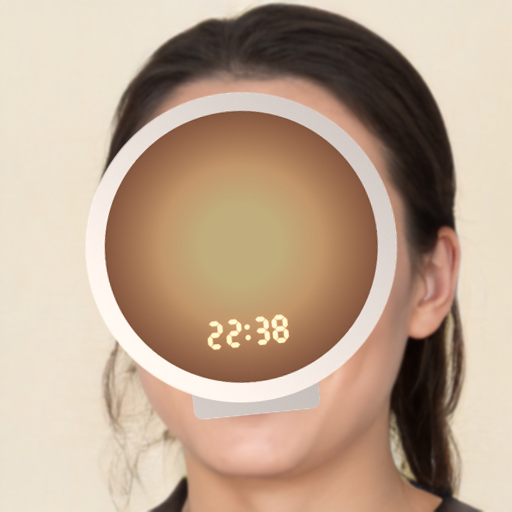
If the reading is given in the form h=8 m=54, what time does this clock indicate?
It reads h=22 m=38
